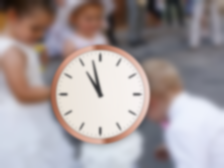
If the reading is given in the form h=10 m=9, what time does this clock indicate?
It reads h=10 m=58
